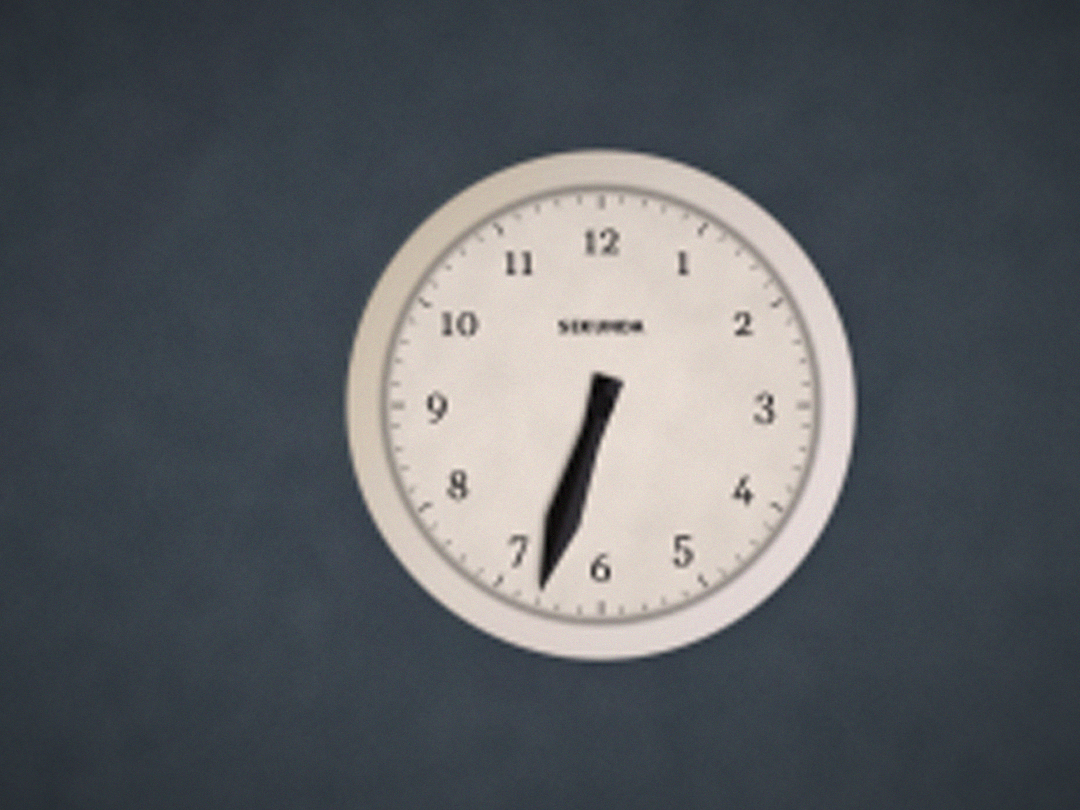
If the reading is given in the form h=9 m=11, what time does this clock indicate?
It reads h=6 m=33
